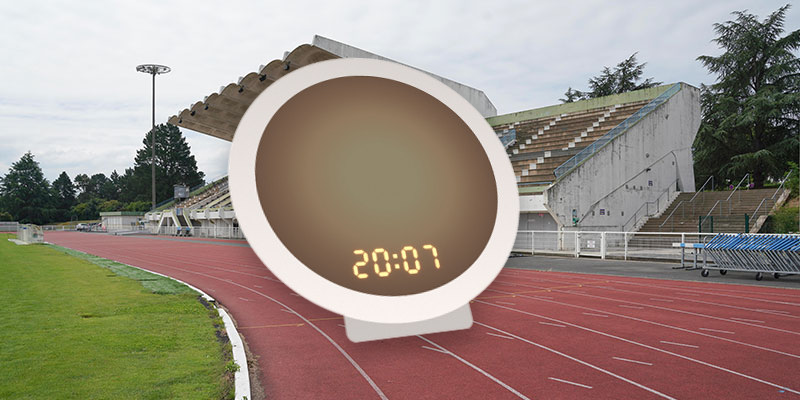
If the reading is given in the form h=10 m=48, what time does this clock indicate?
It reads h=20 m=7
